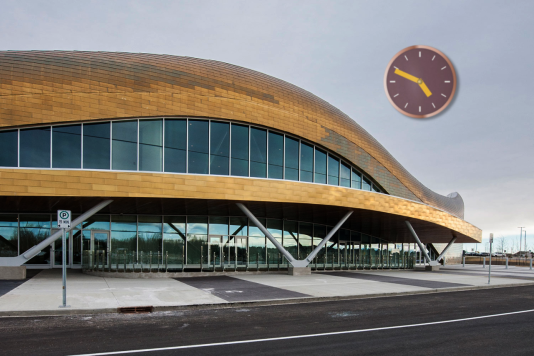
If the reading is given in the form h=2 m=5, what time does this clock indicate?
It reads h=4 m=49
